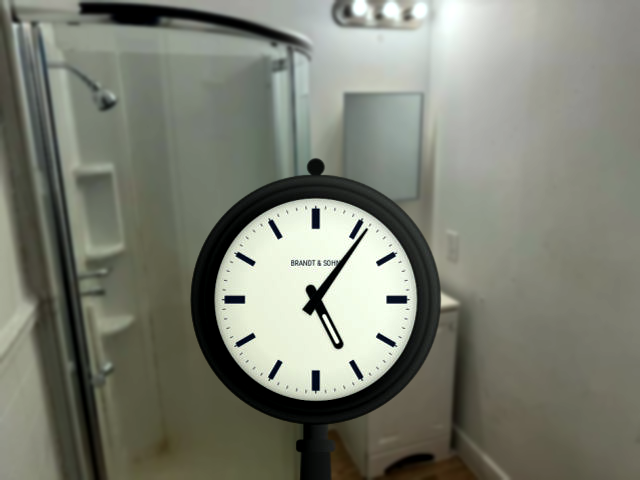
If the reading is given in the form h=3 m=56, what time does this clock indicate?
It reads h=5 m=6
